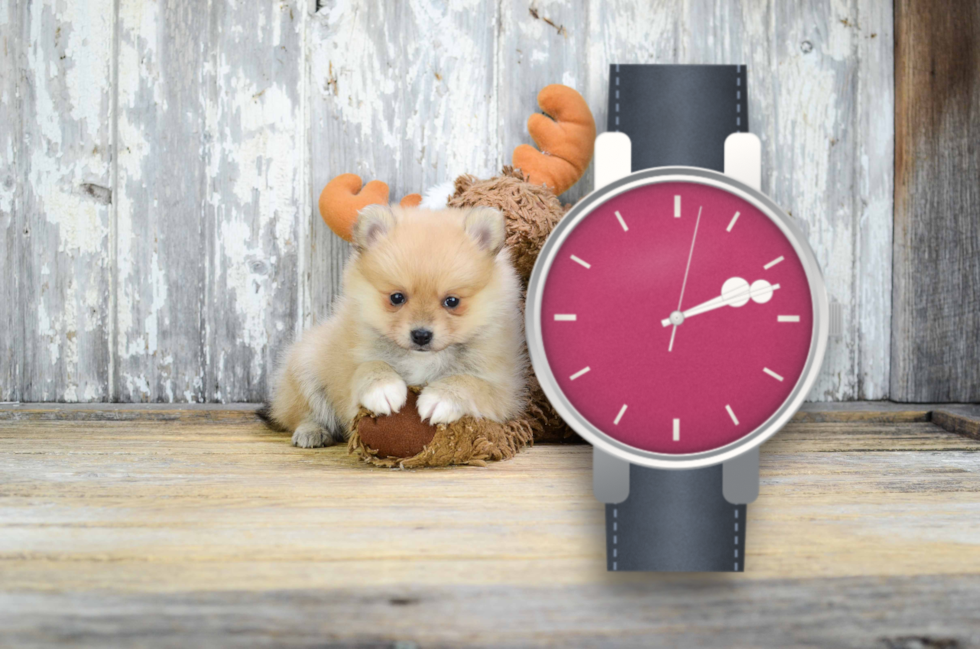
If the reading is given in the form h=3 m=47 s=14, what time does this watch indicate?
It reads h=2 m=12 s=2
